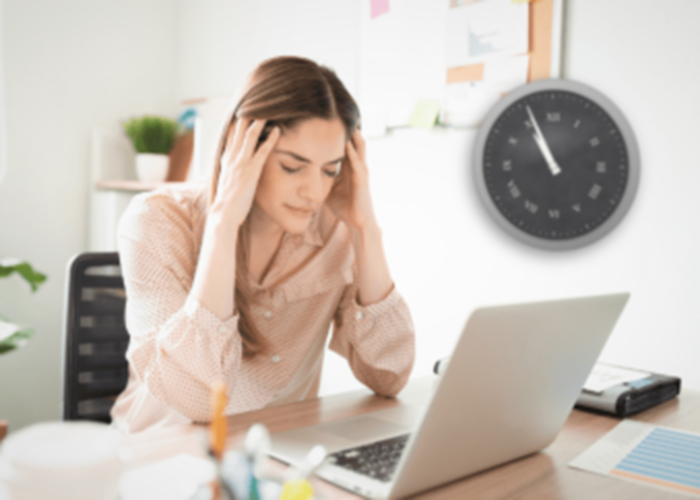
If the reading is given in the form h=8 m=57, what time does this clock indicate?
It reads h=10 m=56
